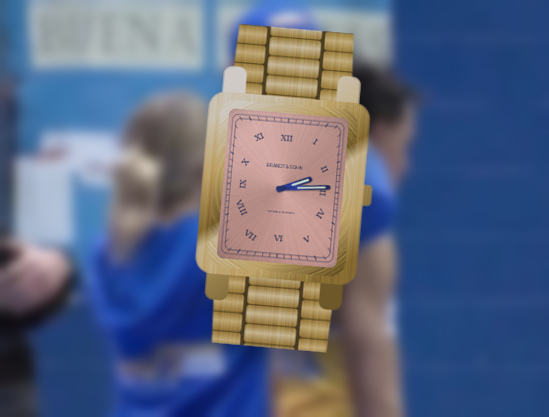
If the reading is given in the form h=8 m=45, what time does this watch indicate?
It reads h=2 m=14
